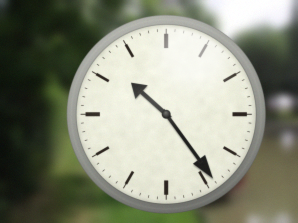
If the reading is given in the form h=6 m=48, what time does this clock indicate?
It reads h=10 m=24
